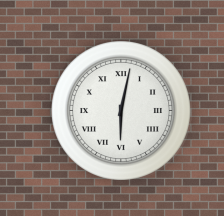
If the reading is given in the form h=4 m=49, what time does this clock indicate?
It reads h=6 m=2
